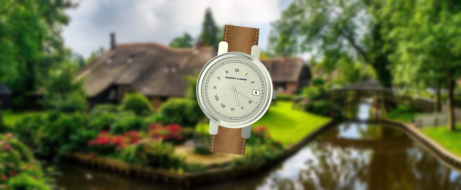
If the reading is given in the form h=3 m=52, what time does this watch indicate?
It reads h=5 m=19
